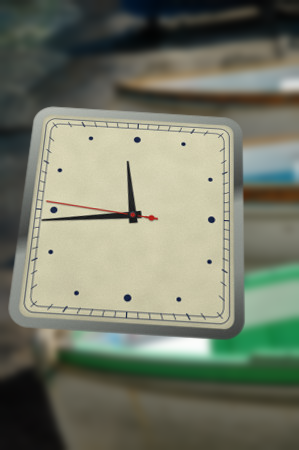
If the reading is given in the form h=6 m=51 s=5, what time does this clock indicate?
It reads h=11 m=43 s=46
